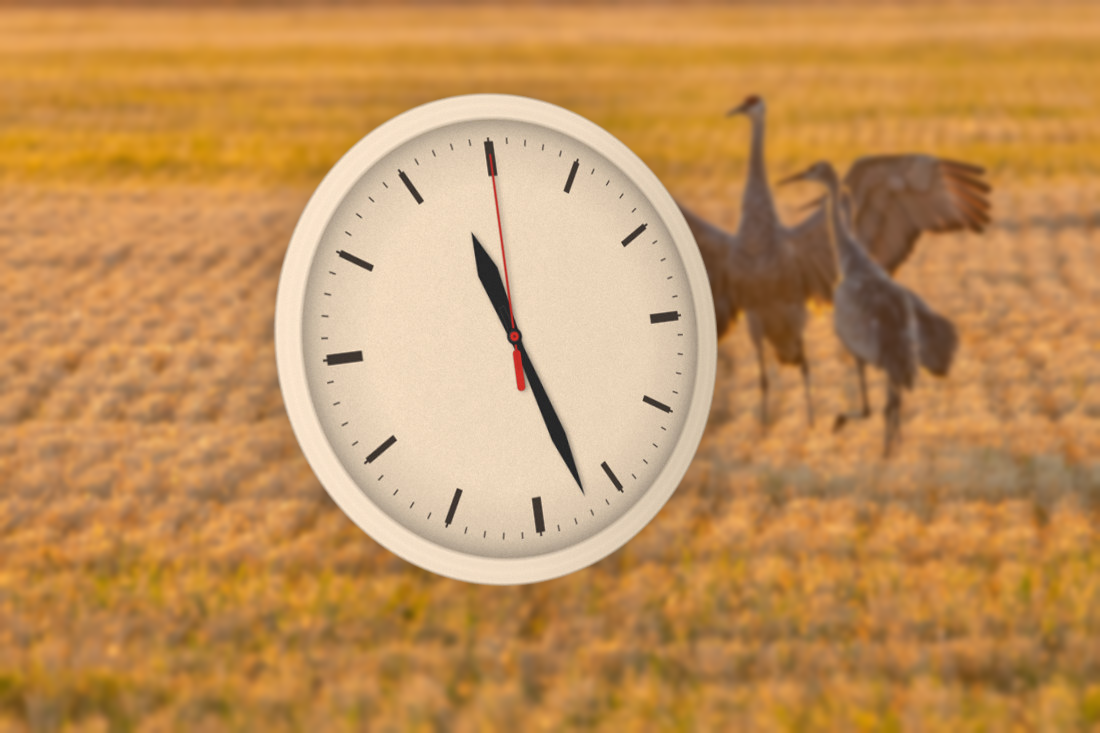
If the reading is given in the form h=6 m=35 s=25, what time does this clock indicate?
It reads h=11 m=27 s=0
